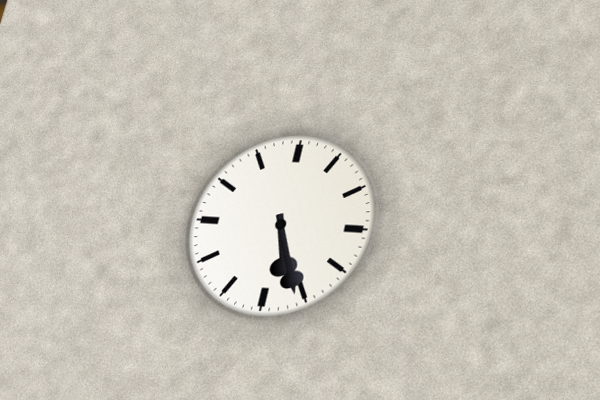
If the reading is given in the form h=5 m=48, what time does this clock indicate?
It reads h=5 m=26
